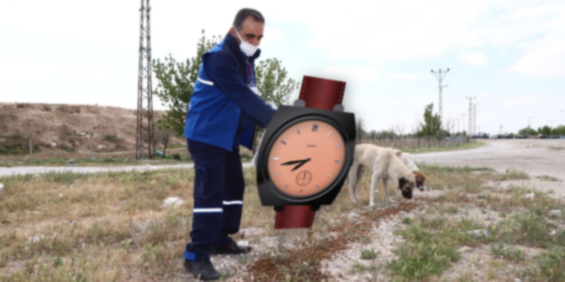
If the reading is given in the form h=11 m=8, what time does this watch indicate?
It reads h=7 m=43
